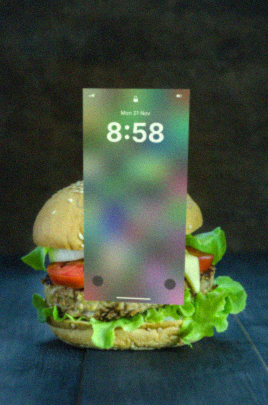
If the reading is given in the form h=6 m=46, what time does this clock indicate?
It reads h=8 m=58
